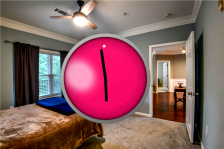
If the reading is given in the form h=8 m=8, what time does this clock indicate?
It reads h=5 m=59
